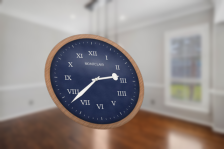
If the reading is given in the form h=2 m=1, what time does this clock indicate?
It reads h=2 m=38
